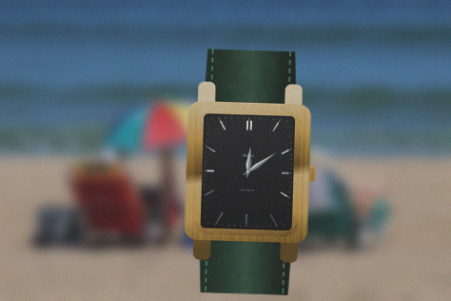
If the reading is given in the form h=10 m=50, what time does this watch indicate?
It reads h=12 m=9
